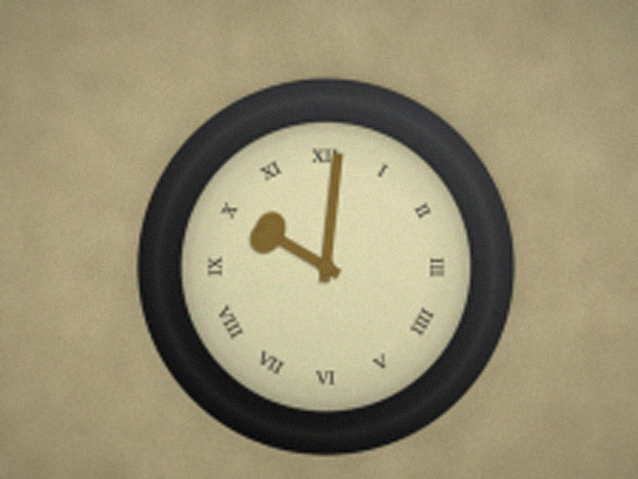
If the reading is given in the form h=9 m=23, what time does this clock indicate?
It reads h=10 m=1
